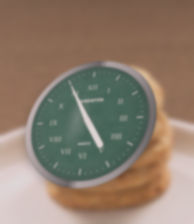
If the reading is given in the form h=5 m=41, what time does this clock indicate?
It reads h=4 m=55
